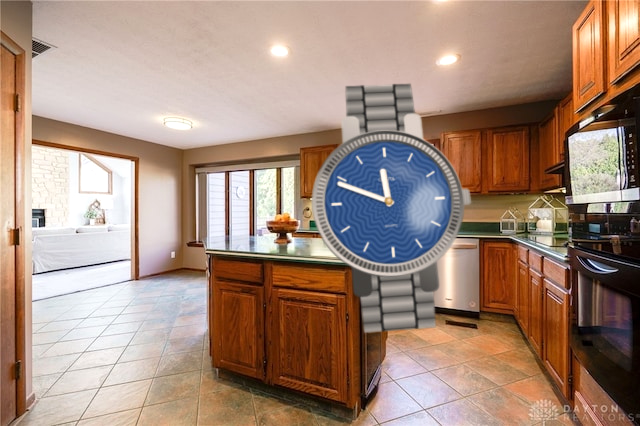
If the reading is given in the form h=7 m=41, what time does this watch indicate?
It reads h=11 m=49
